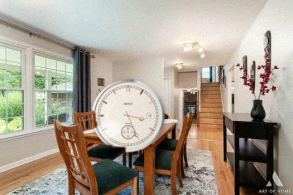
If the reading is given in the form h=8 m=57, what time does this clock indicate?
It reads h=3 m=26
